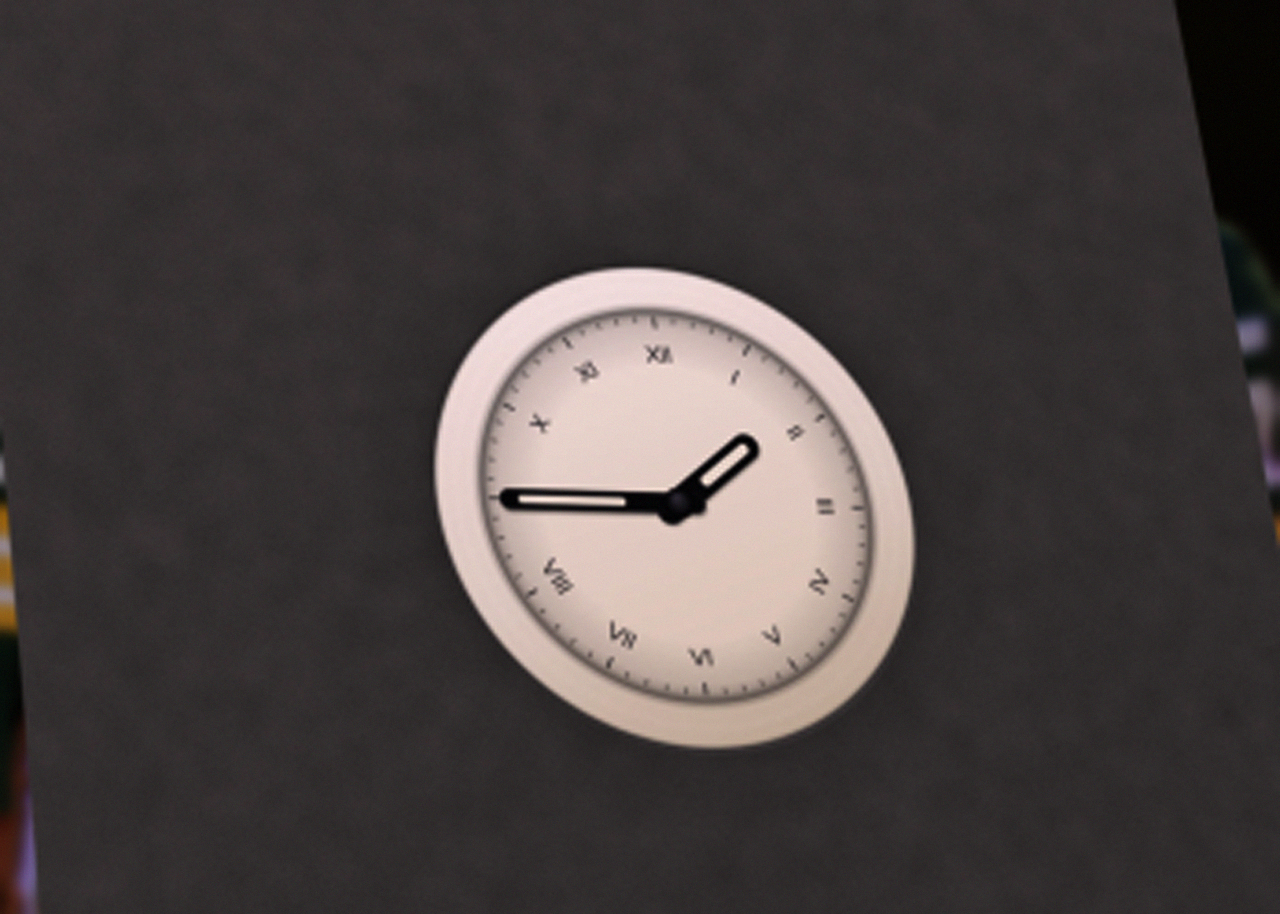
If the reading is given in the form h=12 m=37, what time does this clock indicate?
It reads h=1 m=45
